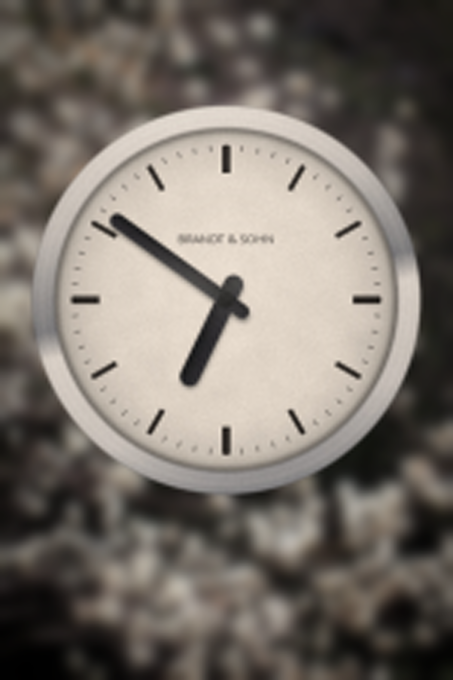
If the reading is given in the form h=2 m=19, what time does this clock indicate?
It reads h=6 m=51
